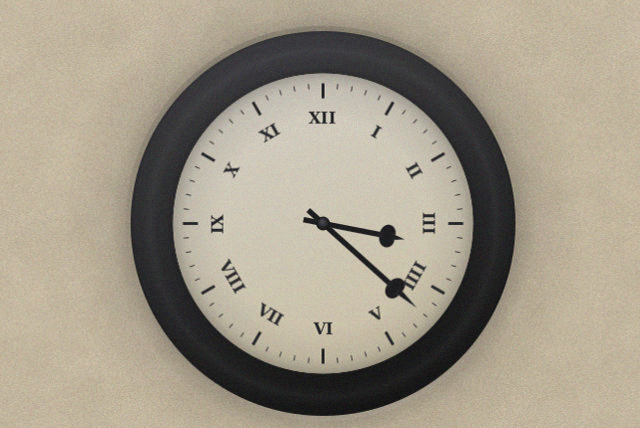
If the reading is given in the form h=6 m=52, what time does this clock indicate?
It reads h=3 m=22
